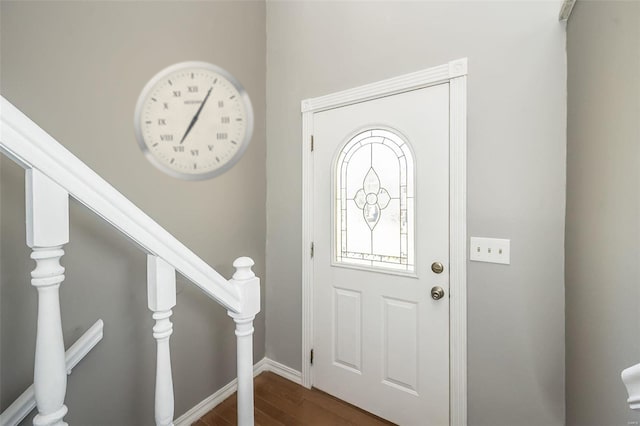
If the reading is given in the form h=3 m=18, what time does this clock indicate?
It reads h=7 m=5
